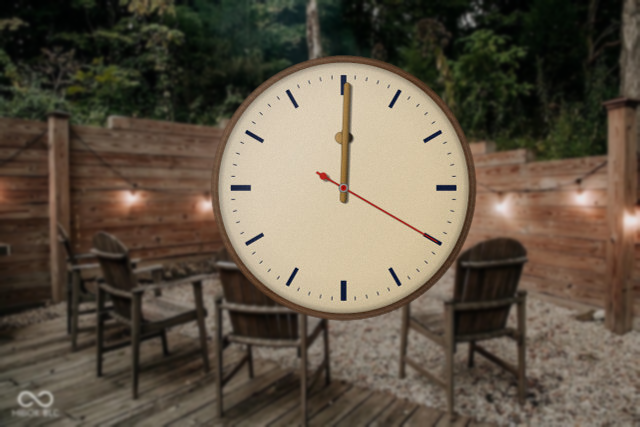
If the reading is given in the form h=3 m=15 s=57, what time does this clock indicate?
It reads h=12 m=0 s=20
